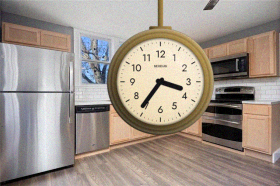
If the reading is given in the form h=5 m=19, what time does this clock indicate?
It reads h=3 m=36
